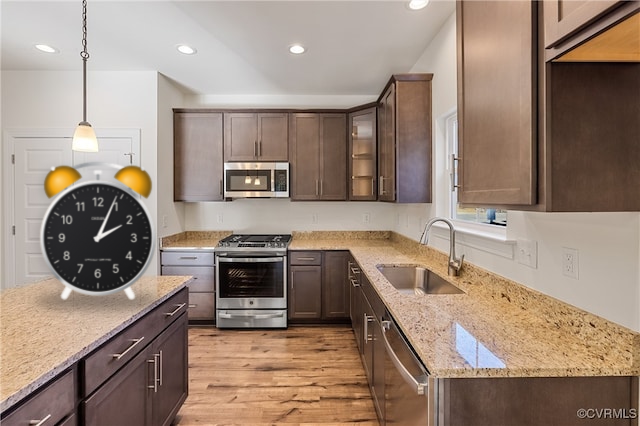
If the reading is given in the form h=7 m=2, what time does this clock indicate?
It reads h=2 m=4
